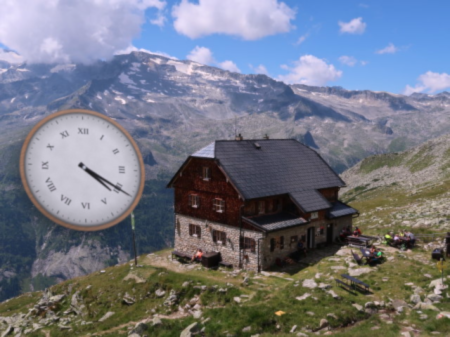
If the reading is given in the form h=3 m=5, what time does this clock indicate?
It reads h=4 m=20
